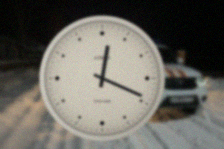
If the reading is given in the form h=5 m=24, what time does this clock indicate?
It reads h=12 m=19
